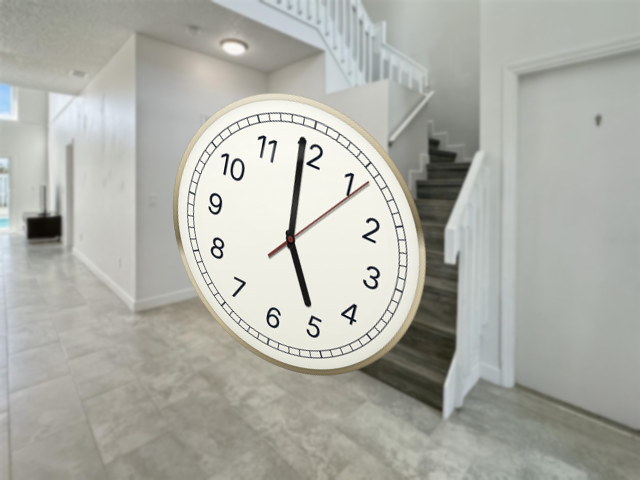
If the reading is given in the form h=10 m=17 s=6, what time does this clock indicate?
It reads h=4 m=59 s=6
